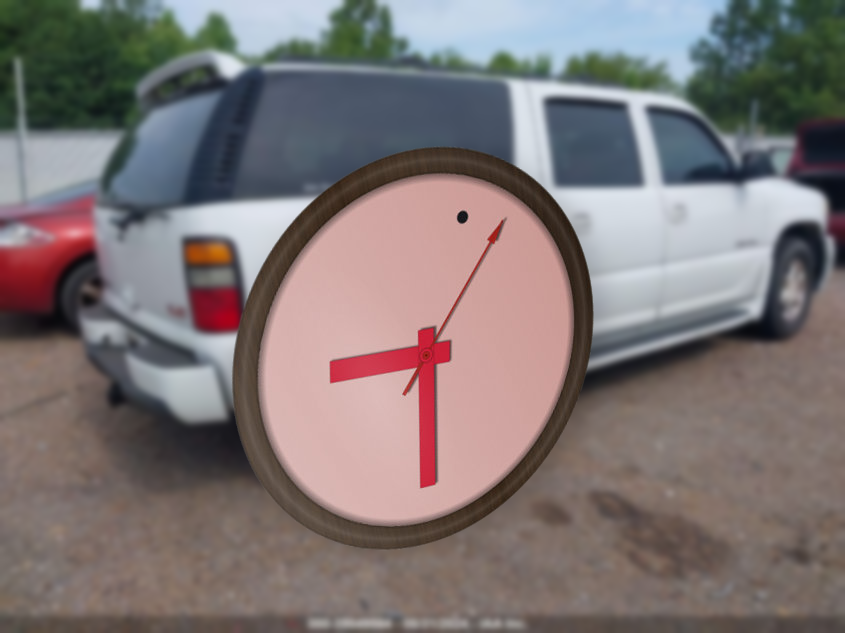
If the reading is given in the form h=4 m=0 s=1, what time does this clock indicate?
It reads h=8 m=27 s=3
